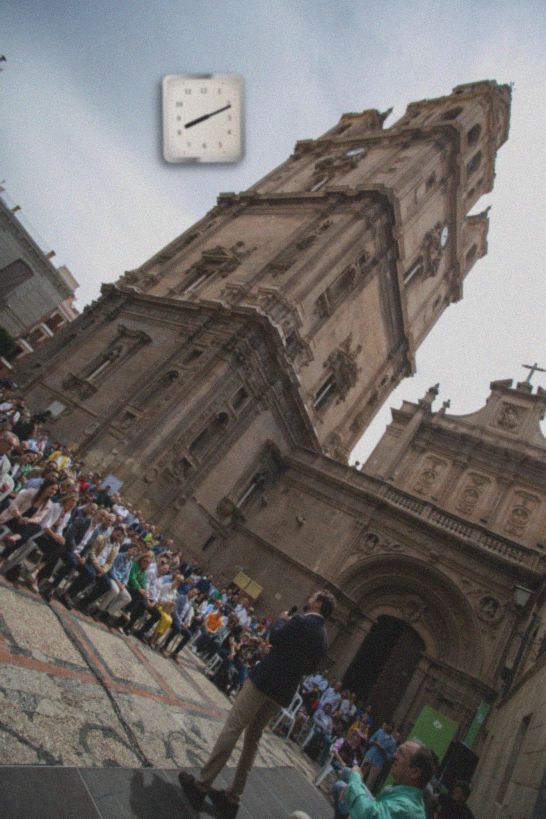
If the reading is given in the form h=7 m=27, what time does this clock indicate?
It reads h=8 m=11
